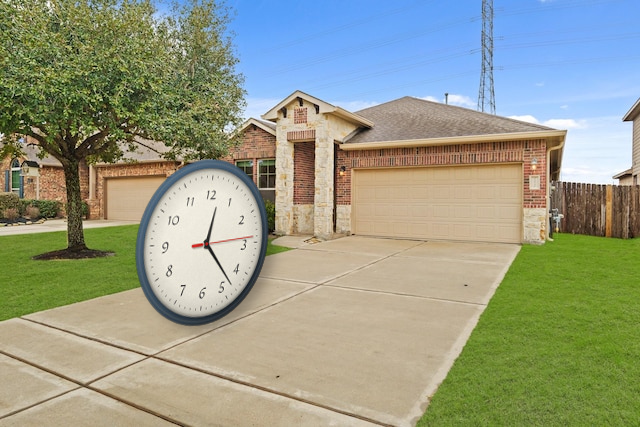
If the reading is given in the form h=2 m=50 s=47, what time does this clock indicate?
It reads h=12 m=23 s=14
